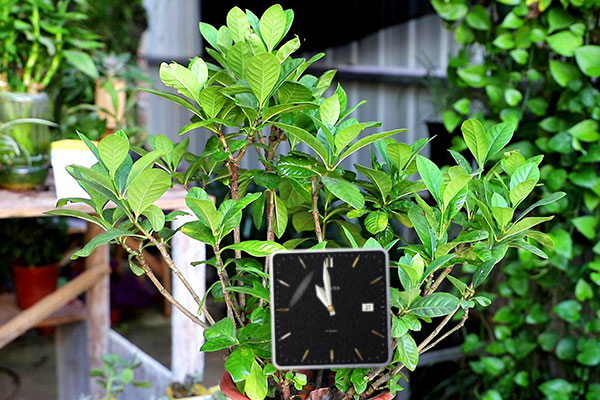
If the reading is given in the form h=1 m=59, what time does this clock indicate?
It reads h=10 m=59
